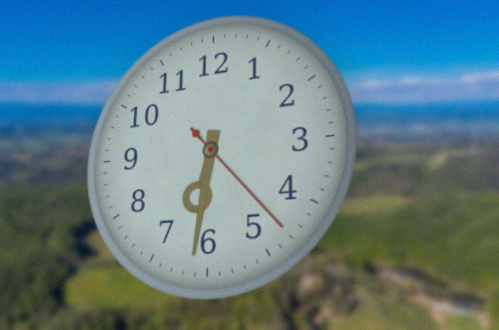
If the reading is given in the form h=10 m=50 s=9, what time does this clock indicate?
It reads h=6 m=31 s=23
